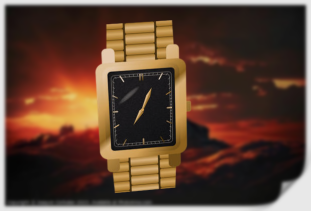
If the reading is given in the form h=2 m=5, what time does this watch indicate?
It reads h=7 m=4
